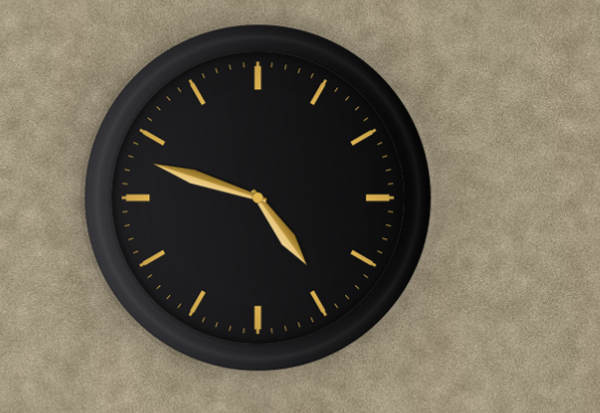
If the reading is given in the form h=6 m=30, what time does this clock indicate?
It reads h=4 m=48
